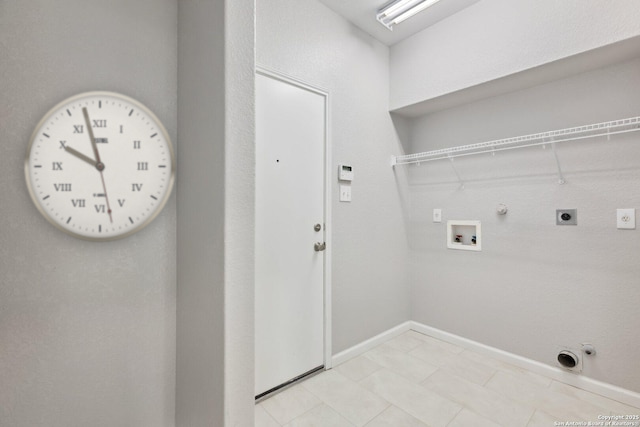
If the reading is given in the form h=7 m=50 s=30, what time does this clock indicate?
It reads h=9 m=57 s=28
